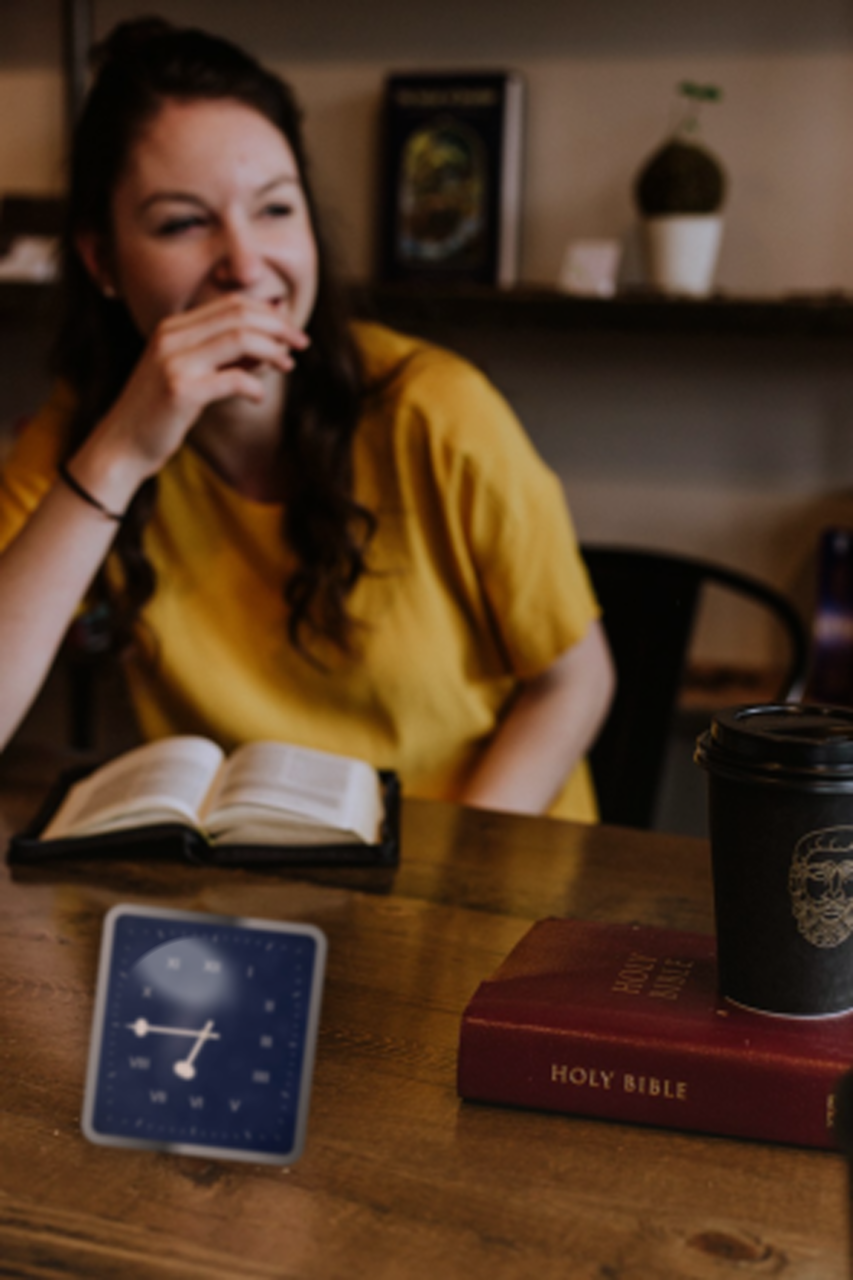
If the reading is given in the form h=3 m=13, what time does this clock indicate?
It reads h=6 m=45
